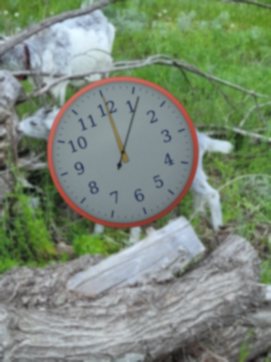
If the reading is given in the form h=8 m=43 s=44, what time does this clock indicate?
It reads h=12 m=0 s=6
